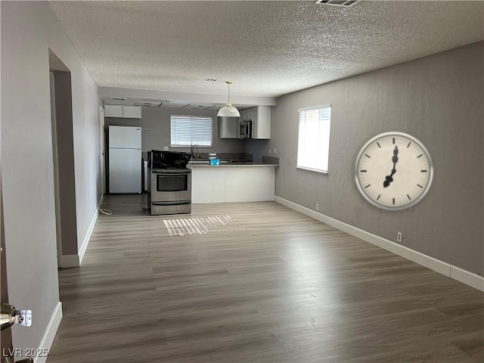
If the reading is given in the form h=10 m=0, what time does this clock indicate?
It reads h=7 m=1
